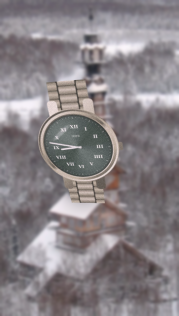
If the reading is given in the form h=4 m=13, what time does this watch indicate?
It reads h=8 m=47
